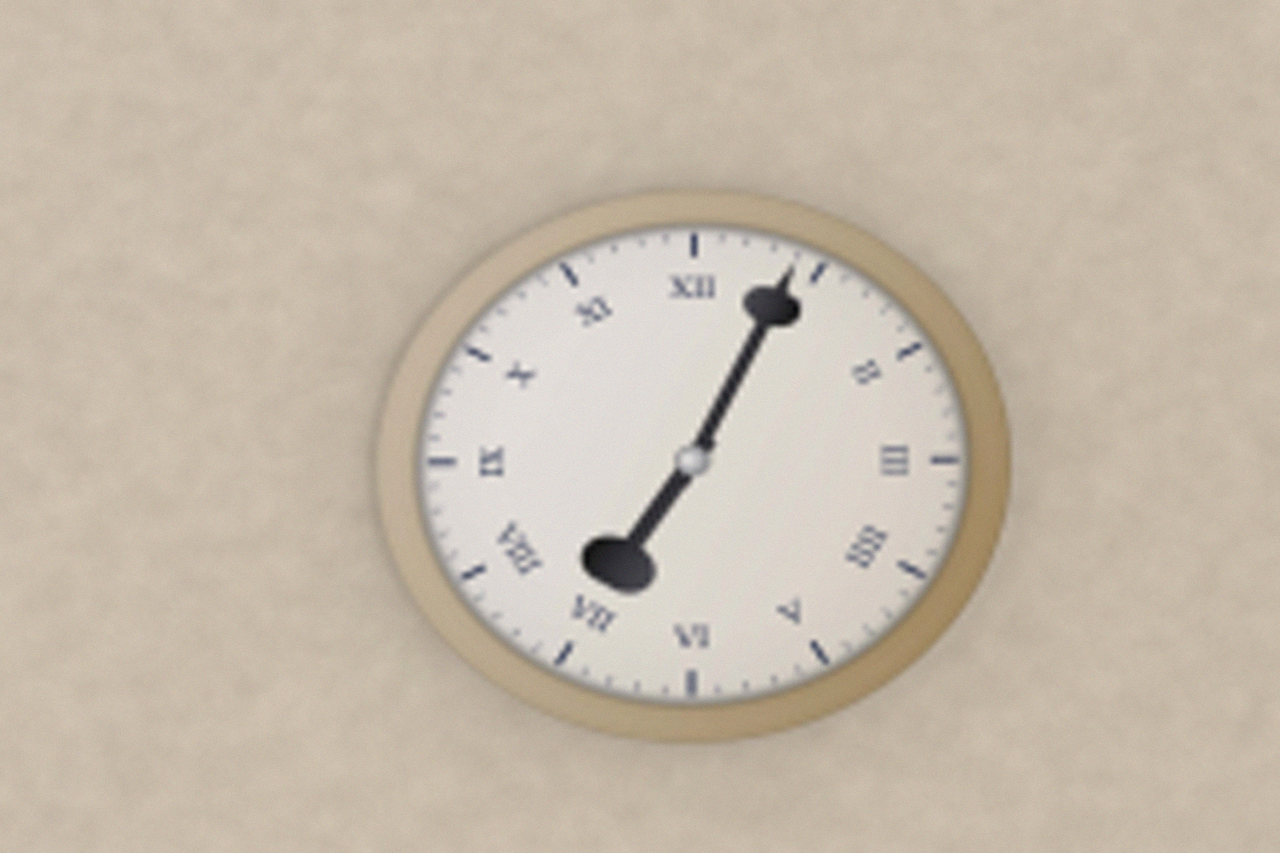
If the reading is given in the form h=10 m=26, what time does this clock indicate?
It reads h=7 m=4
